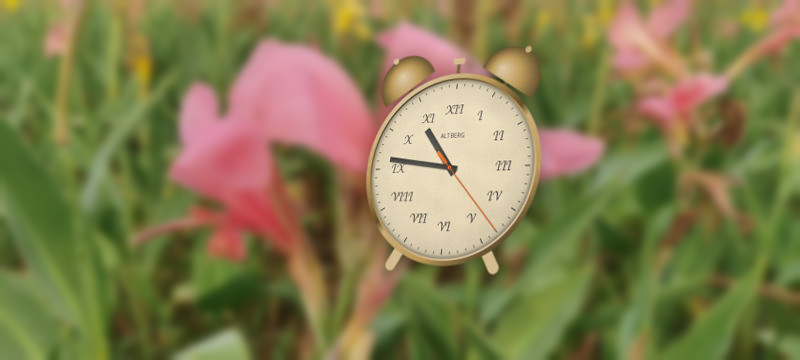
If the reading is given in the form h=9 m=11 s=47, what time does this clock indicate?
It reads h=10 m=46 s=23
